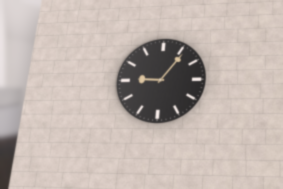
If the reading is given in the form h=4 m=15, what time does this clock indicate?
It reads h=9 m=6
